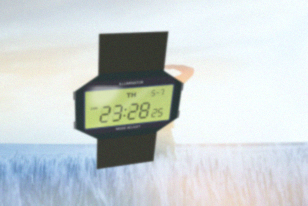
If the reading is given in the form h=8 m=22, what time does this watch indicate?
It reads h=23 m=28
